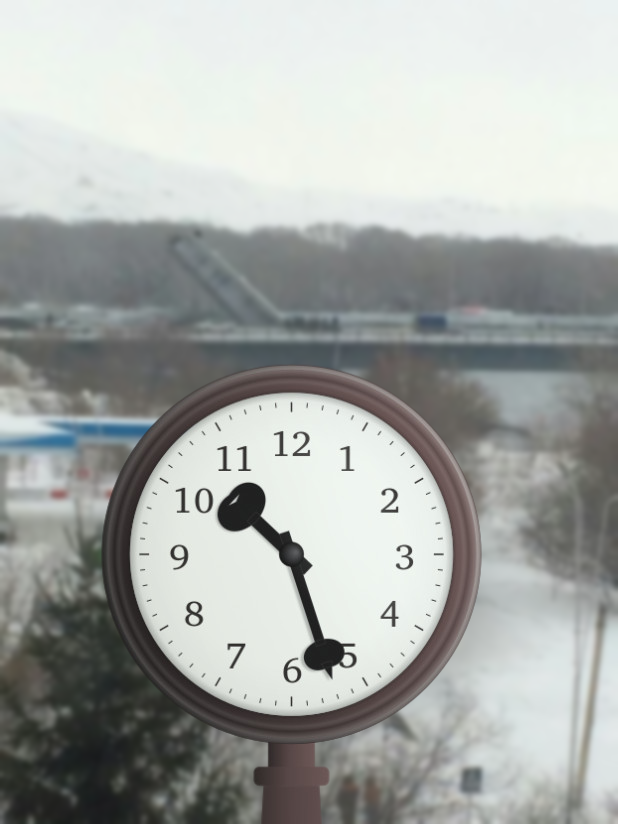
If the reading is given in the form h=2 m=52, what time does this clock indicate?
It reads h=10 m=27
